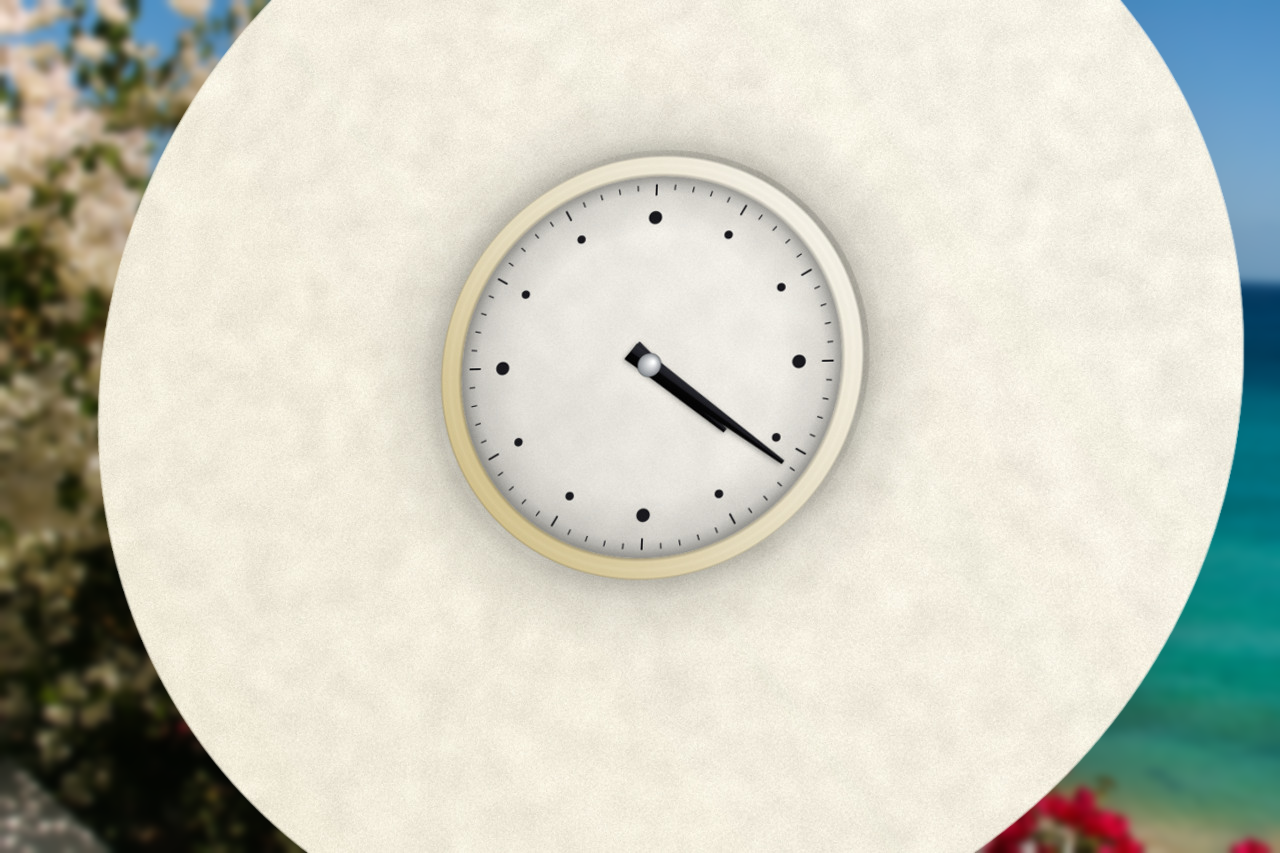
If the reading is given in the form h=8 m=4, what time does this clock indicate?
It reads h=4 m=21
